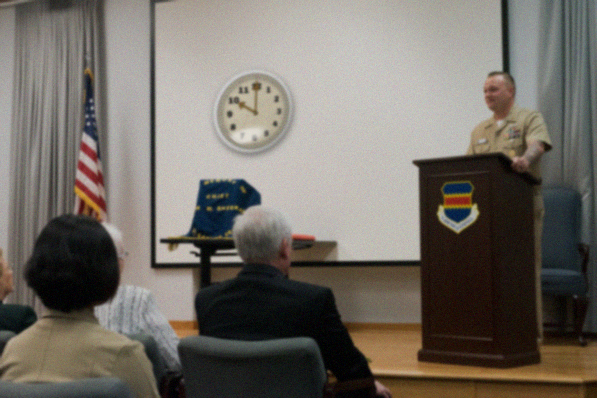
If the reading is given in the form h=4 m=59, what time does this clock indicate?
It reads h=10 m=0
